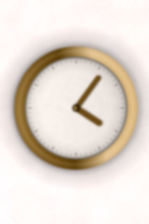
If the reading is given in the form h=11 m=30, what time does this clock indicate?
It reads h=4 m=6
